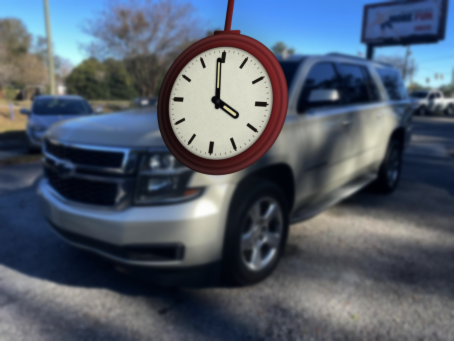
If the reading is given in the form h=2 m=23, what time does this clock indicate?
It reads h=3 m=59
